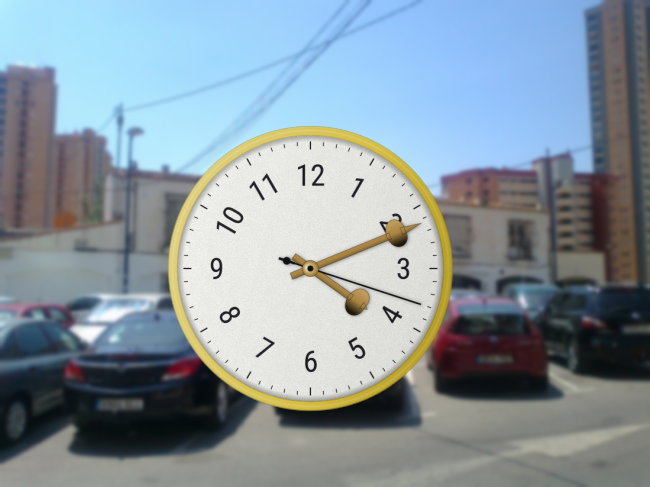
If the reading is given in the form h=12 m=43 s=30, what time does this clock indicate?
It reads h=4 m=11 s=18
